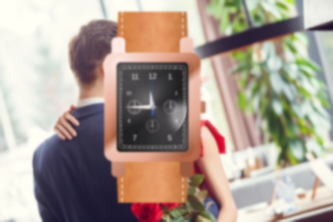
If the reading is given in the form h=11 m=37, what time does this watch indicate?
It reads h=11 m=45
